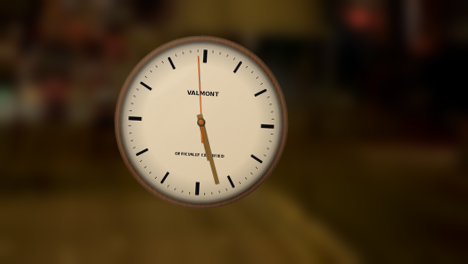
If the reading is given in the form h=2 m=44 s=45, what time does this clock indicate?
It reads h=5 m=26 s=59
